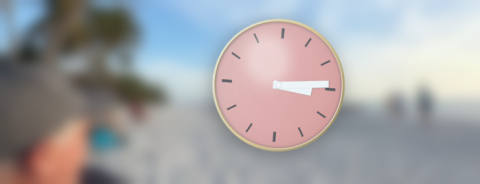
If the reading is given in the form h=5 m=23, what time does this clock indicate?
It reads h=3 m=14
